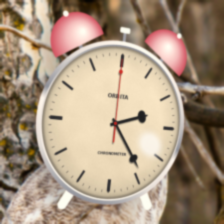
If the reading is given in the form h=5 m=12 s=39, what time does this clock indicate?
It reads h=2 m=24 s=0
